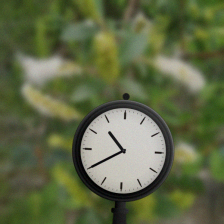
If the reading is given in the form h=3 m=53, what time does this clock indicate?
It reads h=10 m=40
